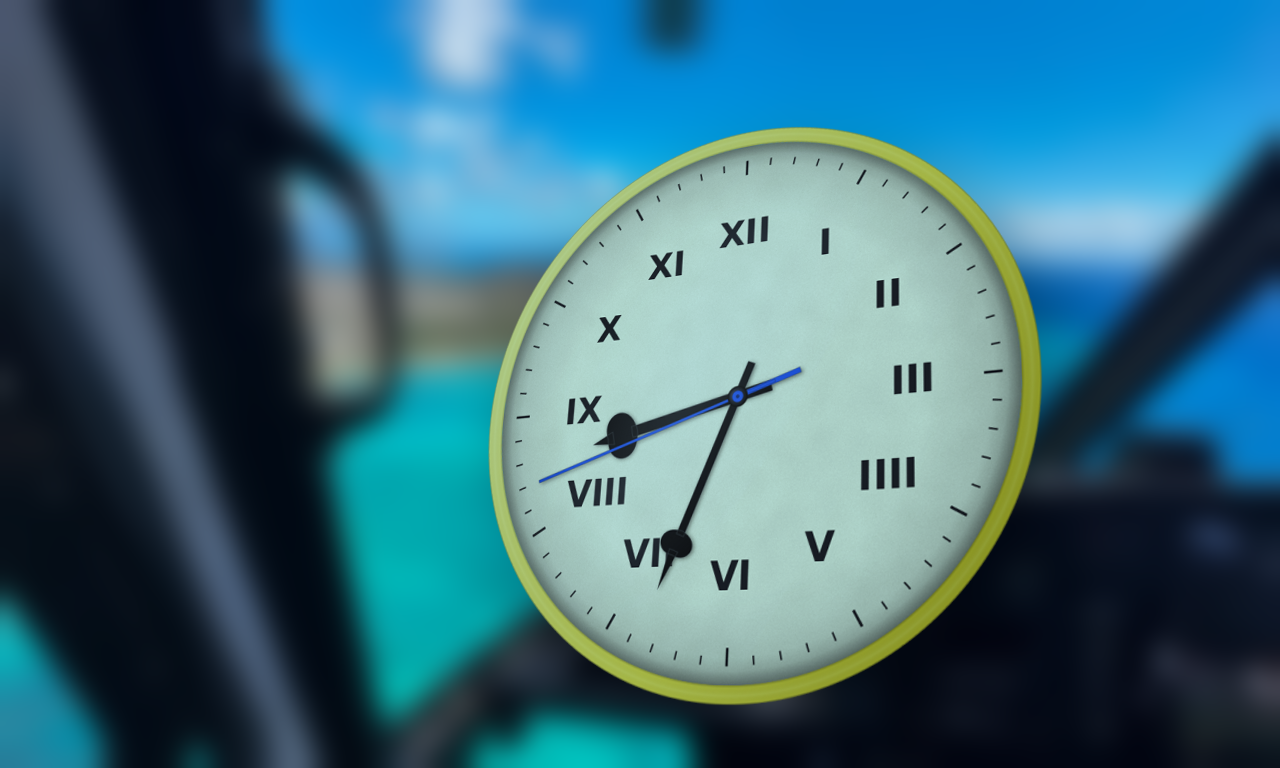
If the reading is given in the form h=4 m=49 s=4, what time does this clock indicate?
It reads h=8 m=33 s=42
